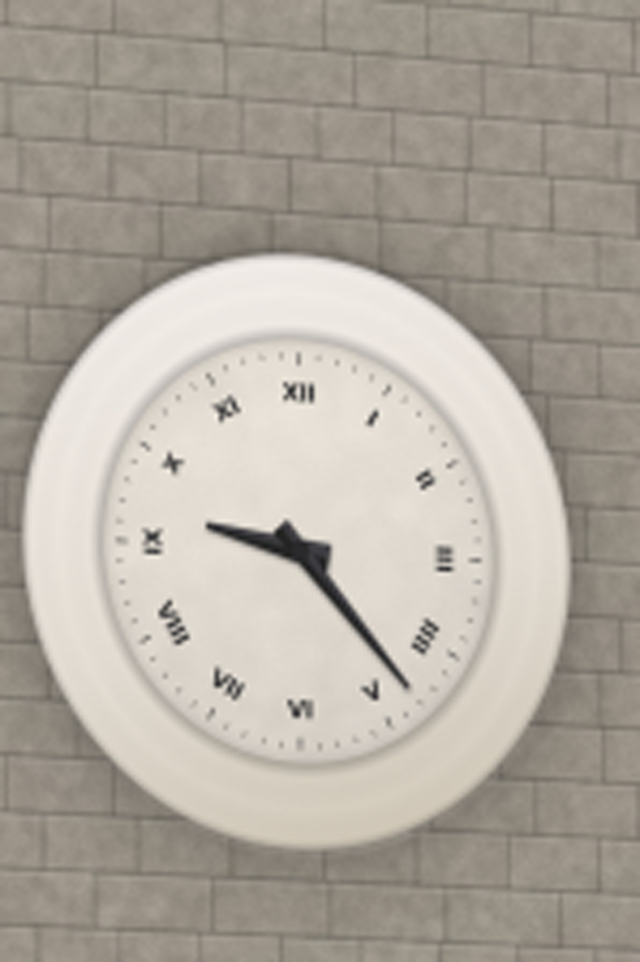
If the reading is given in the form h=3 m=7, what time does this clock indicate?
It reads h=9 m=23
